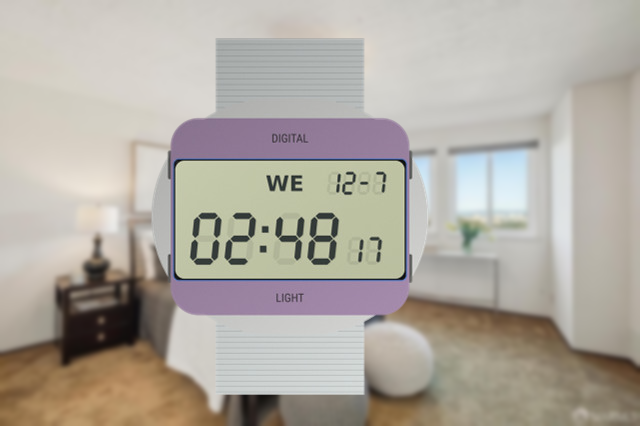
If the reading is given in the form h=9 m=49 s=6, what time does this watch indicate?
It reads h=2 m=48 s=17
